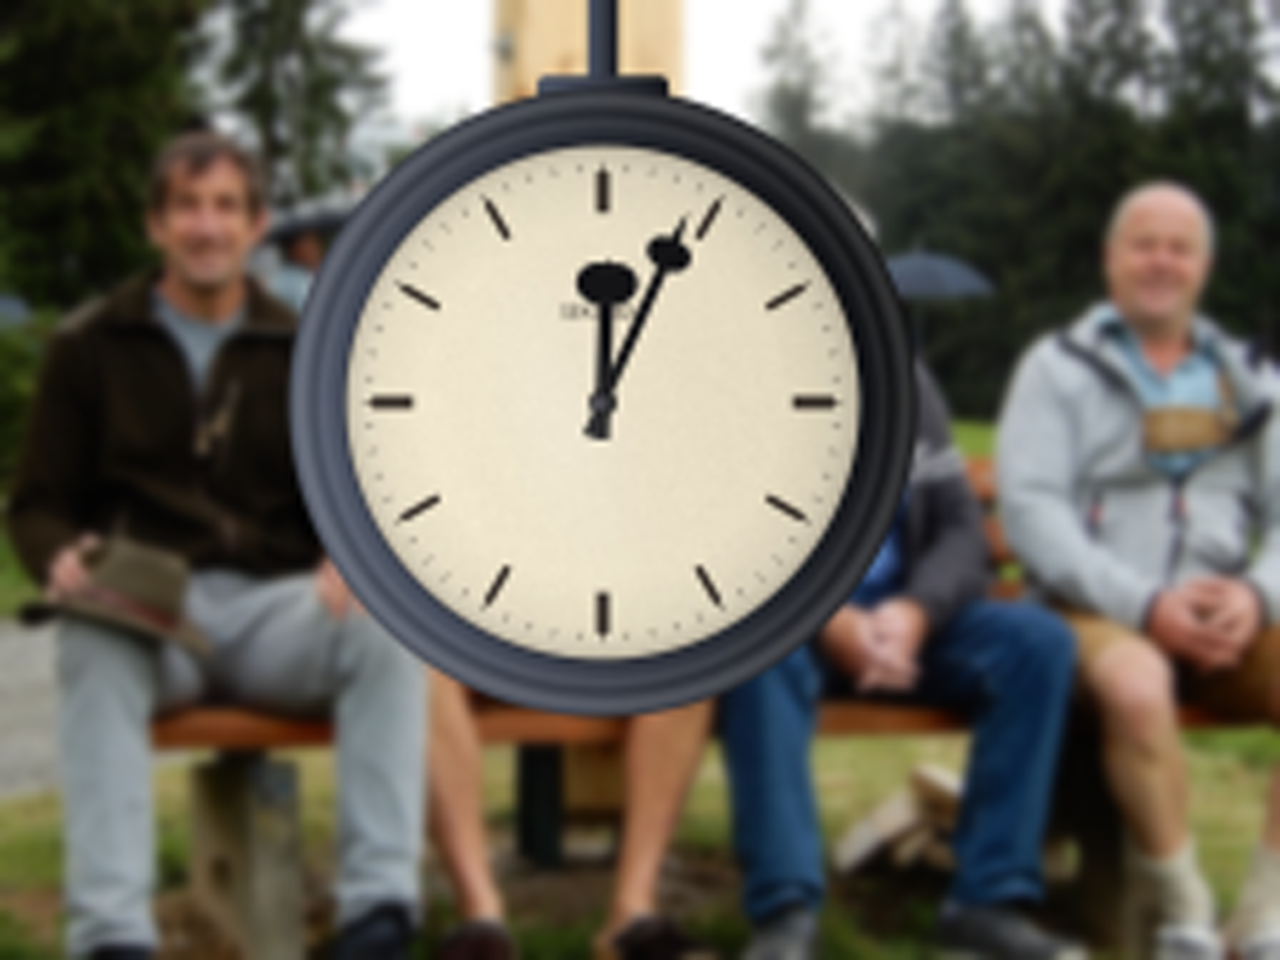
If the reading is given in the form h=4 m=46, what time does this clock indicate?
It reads h=12 m=4
